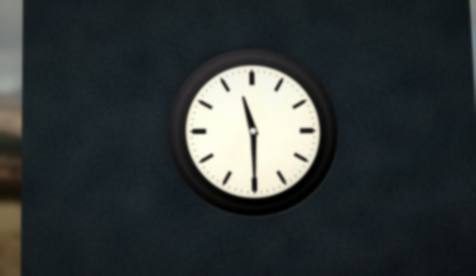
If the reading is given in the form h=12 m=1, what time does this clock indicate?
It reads h=11 m=30
